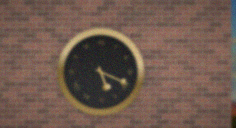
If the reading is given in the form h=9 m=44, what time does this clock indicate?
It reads h=5 m=19
